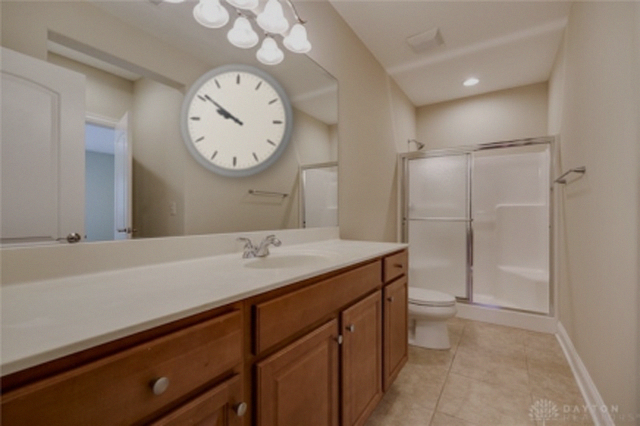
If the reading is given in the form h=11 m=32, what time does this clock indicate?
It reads h=9 m=51
